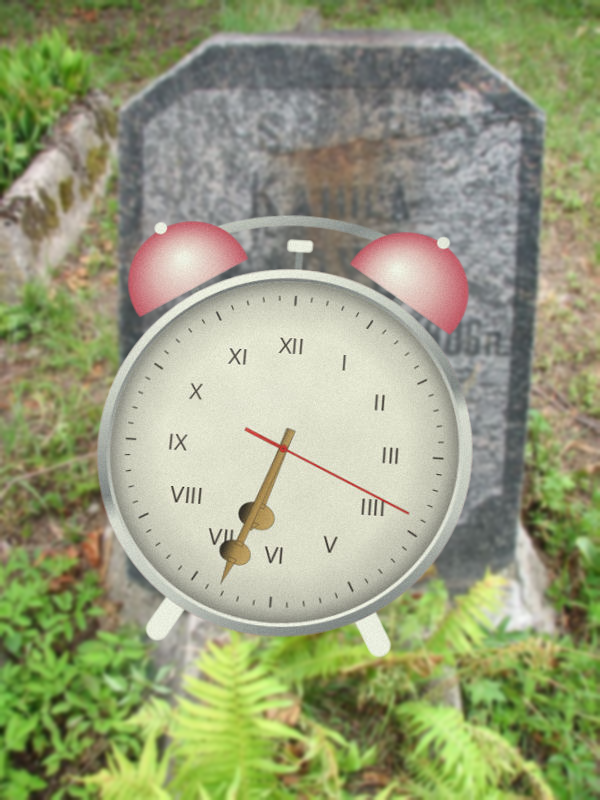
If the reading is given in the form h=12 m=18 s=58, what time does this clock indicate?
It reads h=6 m=33 s=19
